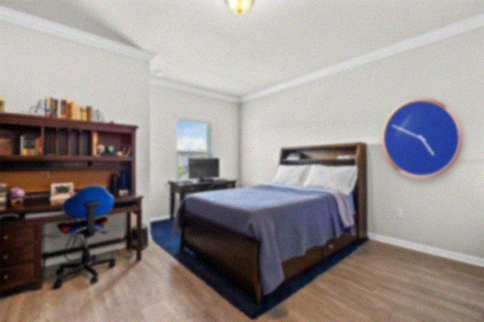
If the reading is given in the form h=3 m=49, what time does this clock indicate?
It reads h=4 m=49
